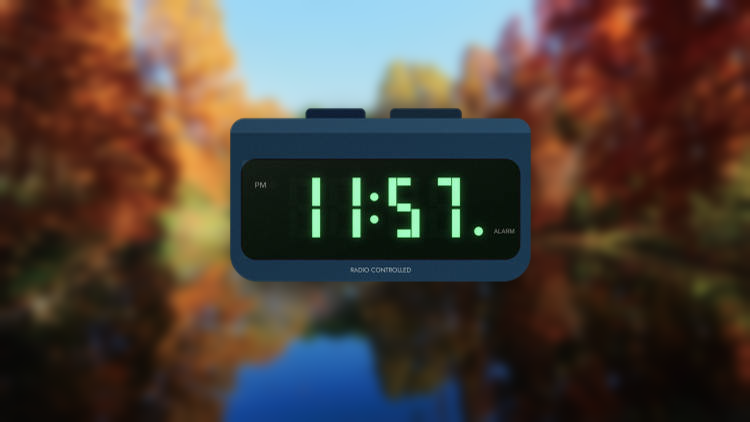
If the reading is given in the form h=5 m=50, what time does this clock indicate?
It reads h=11 m=57
